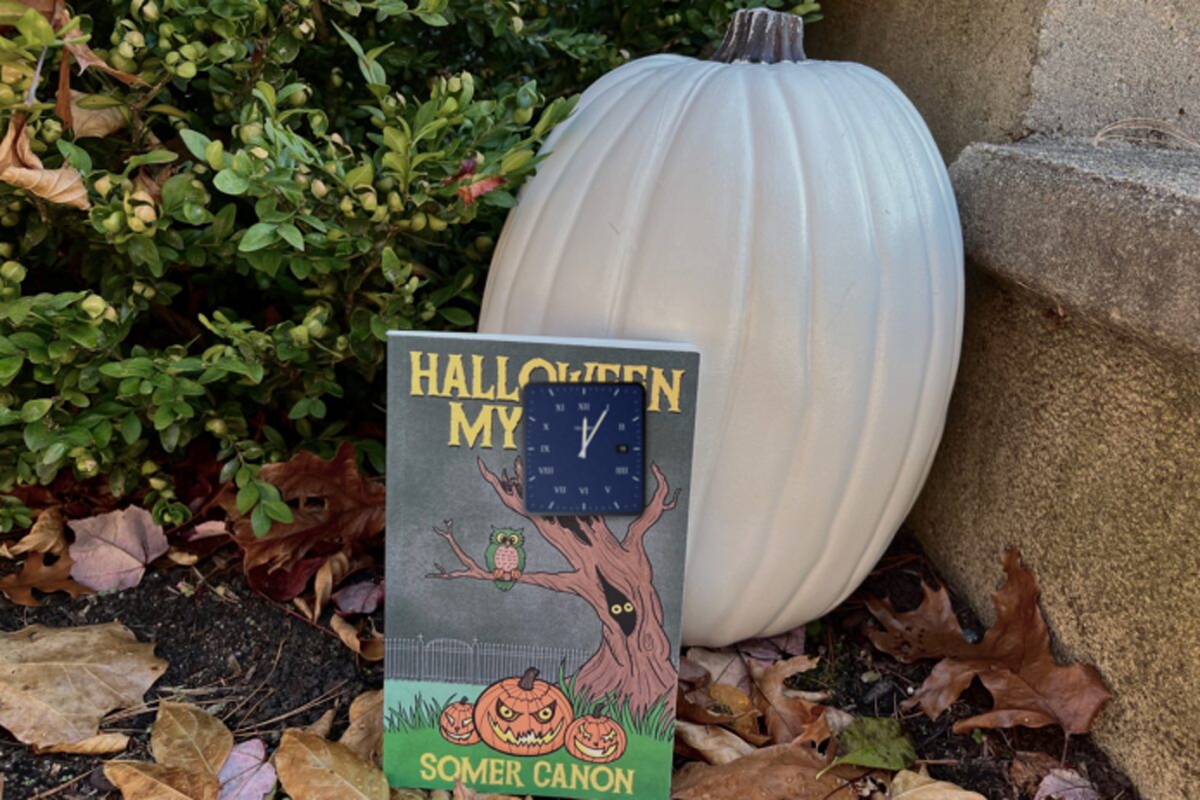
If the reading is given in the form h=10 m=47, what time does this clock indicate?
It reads h=12 m=5
